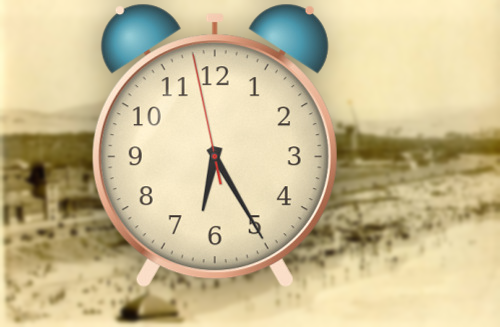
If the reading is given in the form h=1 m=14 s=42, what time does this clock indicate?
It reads h=6 m=24 s=58
